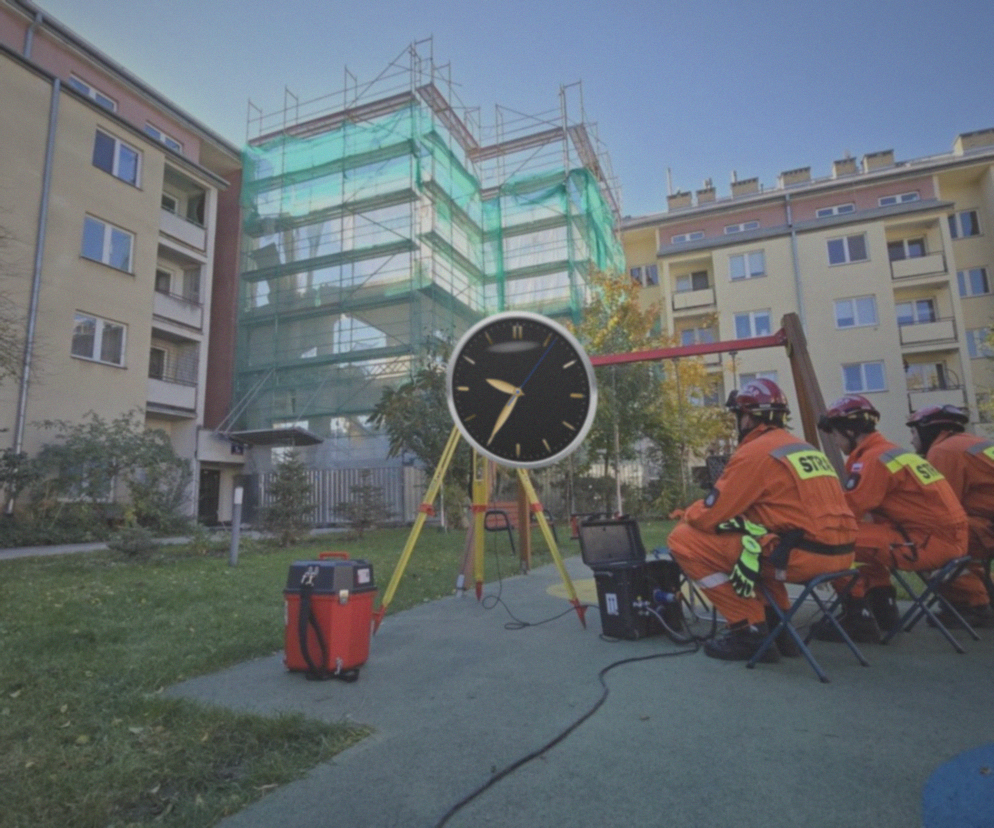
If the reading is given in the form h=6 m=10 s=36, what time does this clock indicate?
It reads h=9 m=35 s=6
